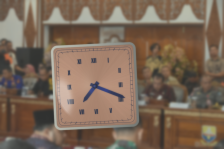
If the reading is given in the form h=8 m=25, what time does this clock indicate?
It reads h=7 m=19
